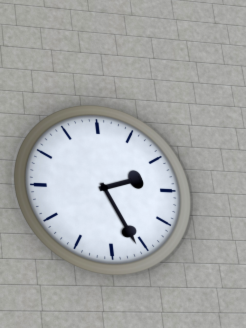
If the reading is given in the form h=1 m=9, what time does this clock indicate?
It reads h=2 m=26
